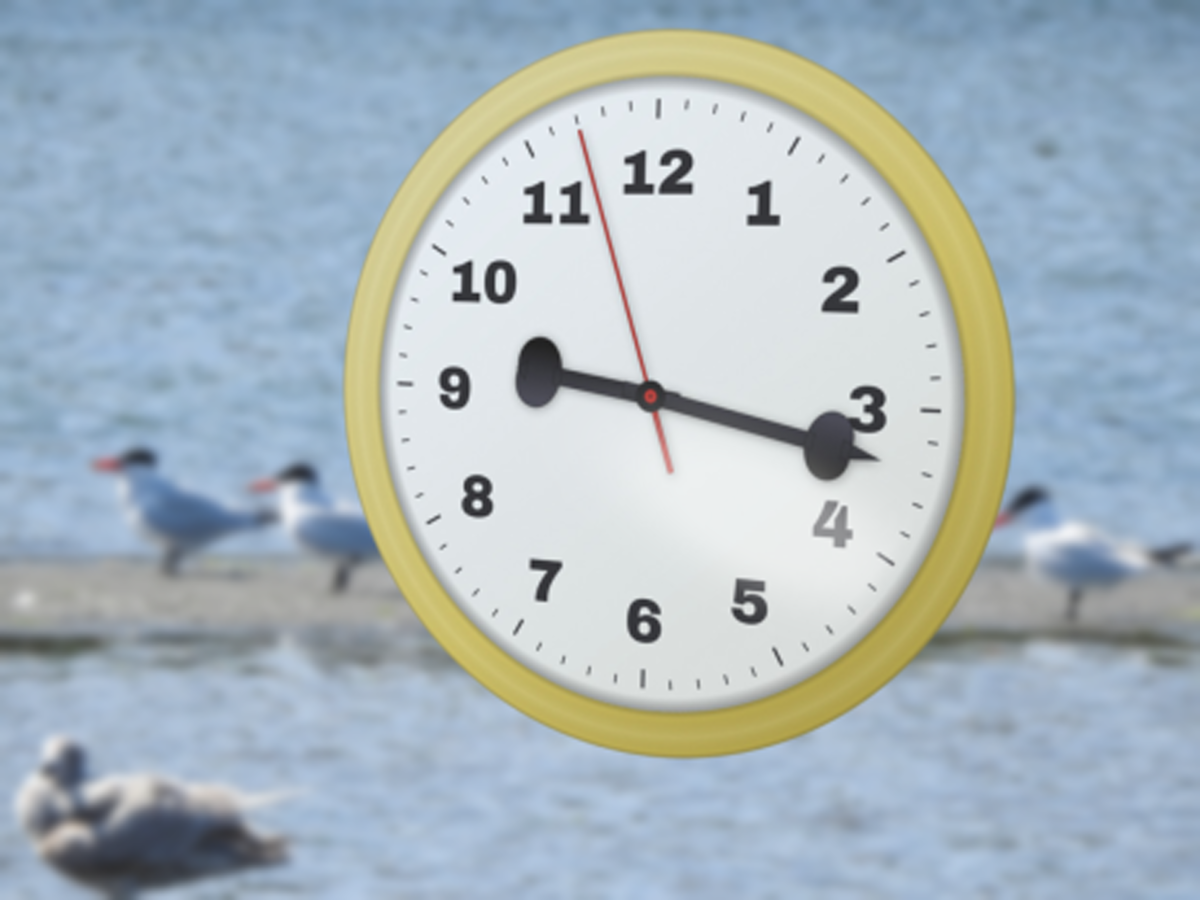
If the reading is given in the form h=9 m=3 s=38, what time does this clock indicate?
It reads h=9 m=16 s=57
